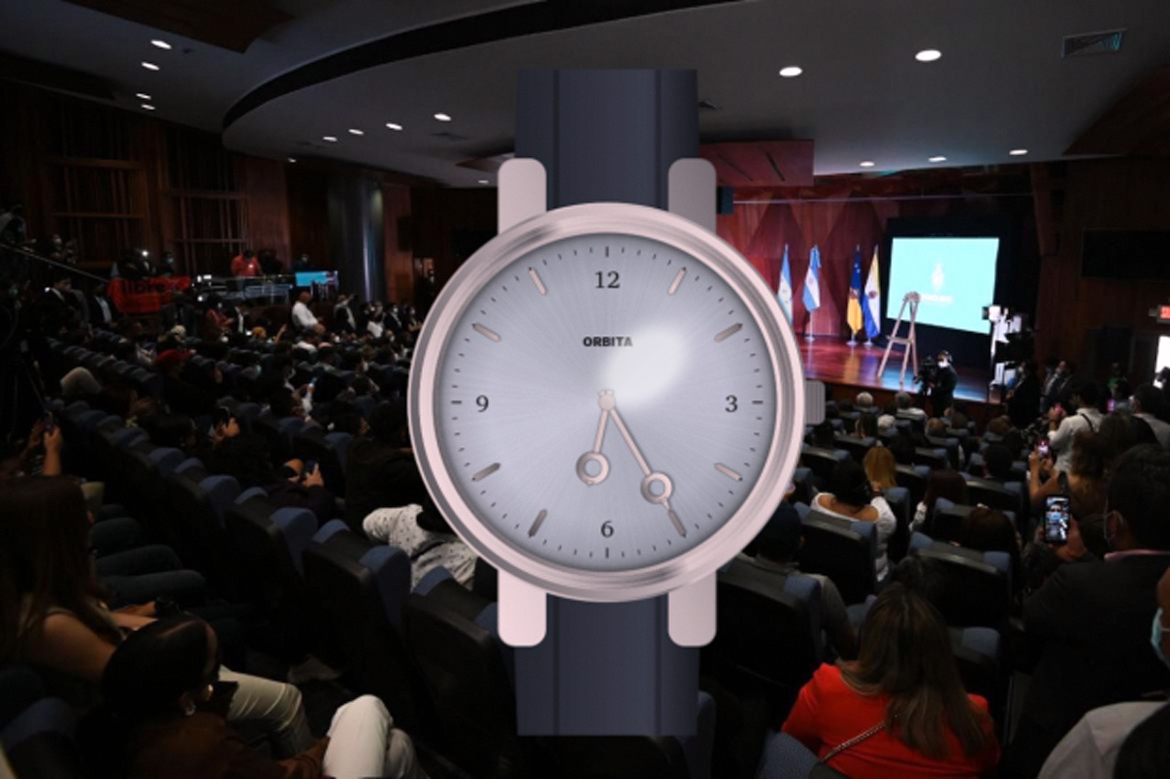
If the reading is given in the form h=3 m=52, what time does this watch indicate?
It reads h=6 m=25
